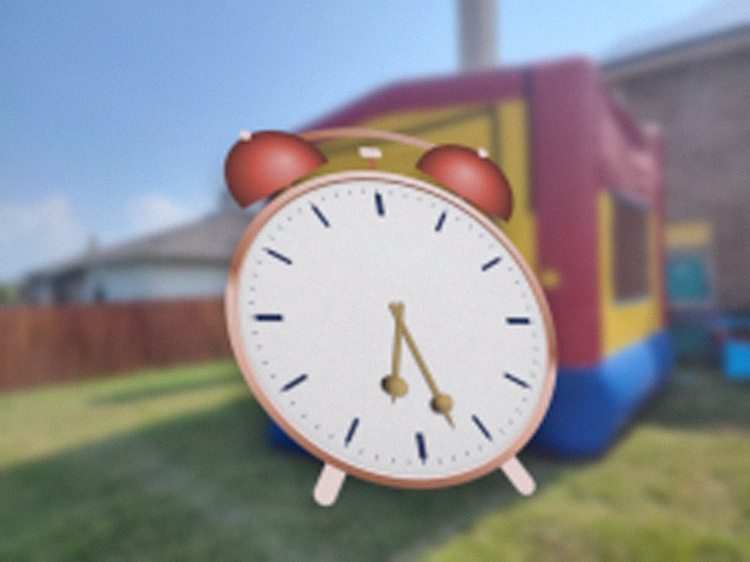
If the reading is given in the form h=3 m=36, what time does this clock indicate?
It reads h=6 m=27
